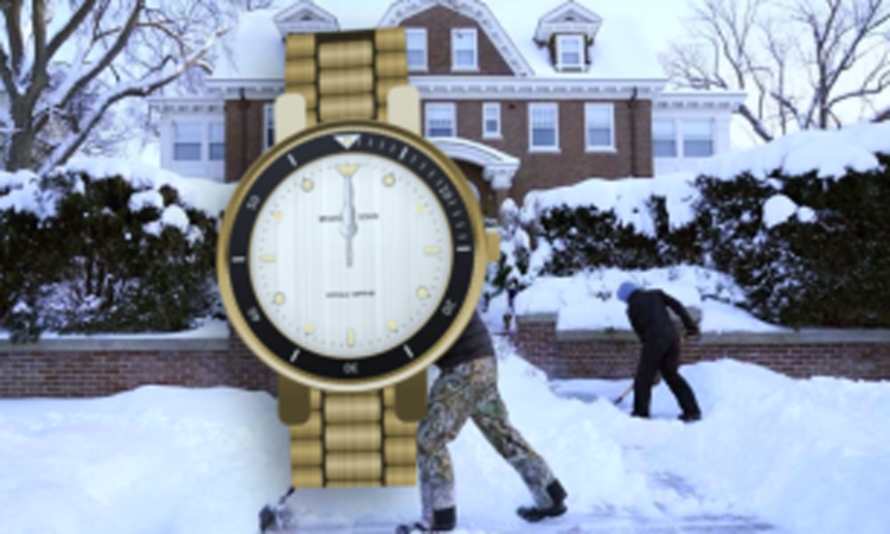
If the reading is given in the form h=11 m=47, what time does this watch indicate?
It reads h=12 m=0
